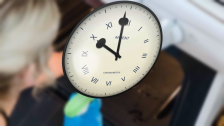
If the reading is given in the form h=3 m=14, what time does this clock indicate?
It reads h=9 m=59
